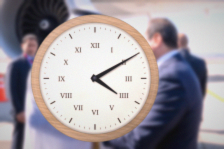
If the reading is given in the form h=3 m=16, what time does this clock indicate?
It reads h=4 m=10
